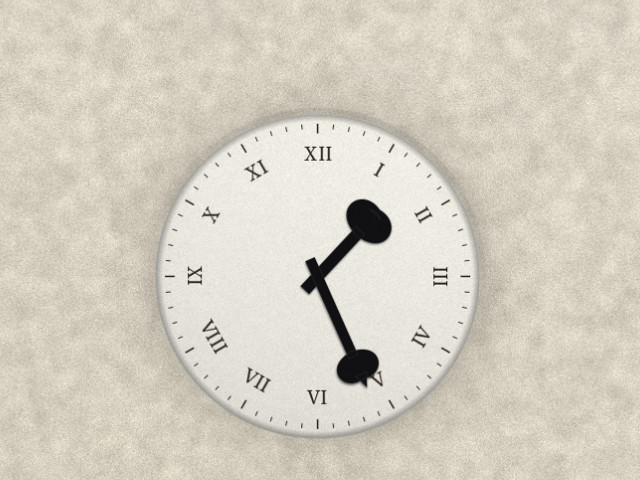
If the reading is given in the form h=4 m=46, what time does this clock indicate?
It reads h=1 m=26
